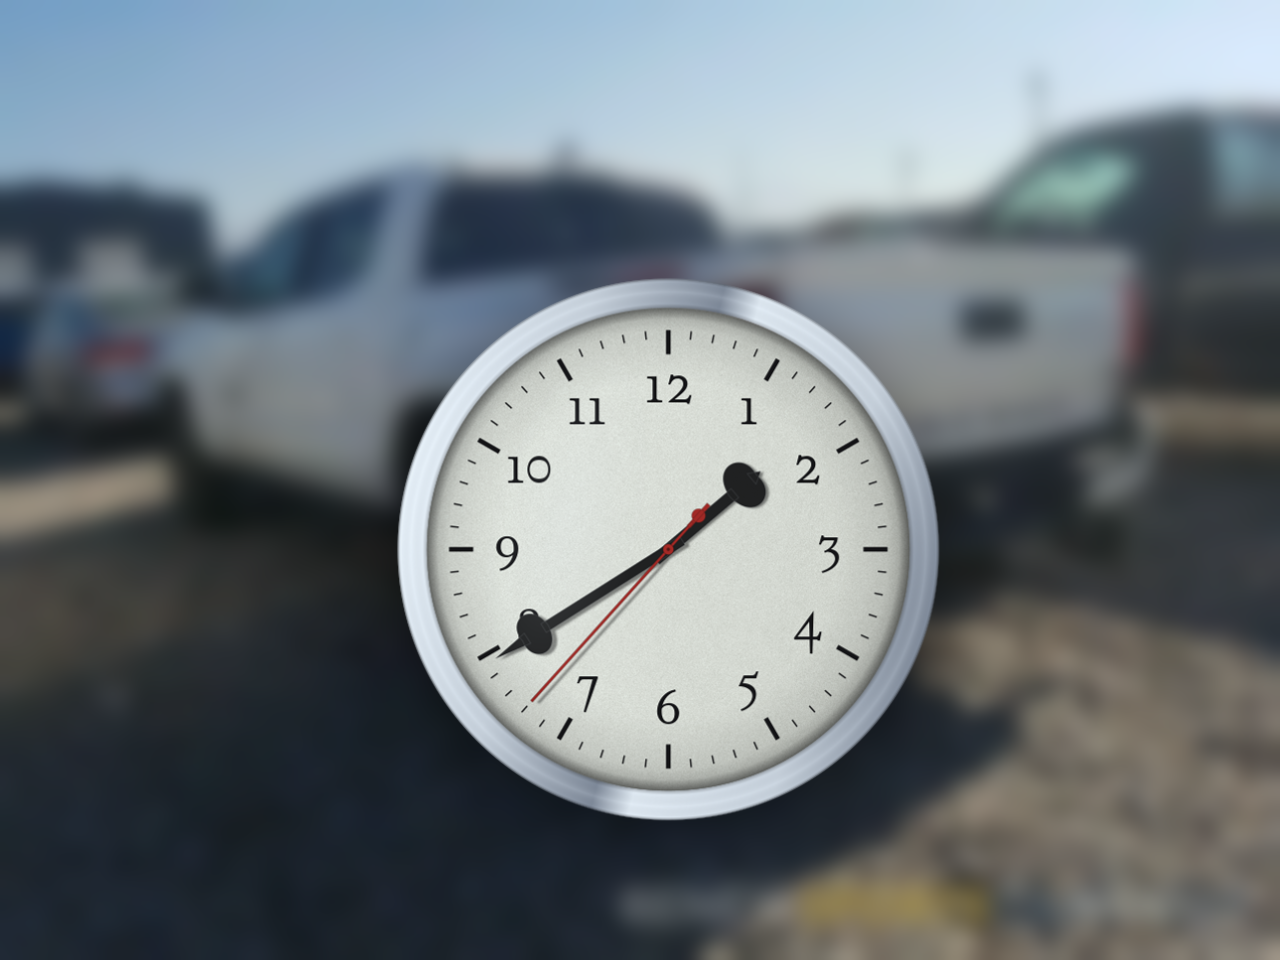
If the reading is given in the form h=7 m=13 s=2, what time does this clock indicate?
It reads h=1 m=39 s=37
